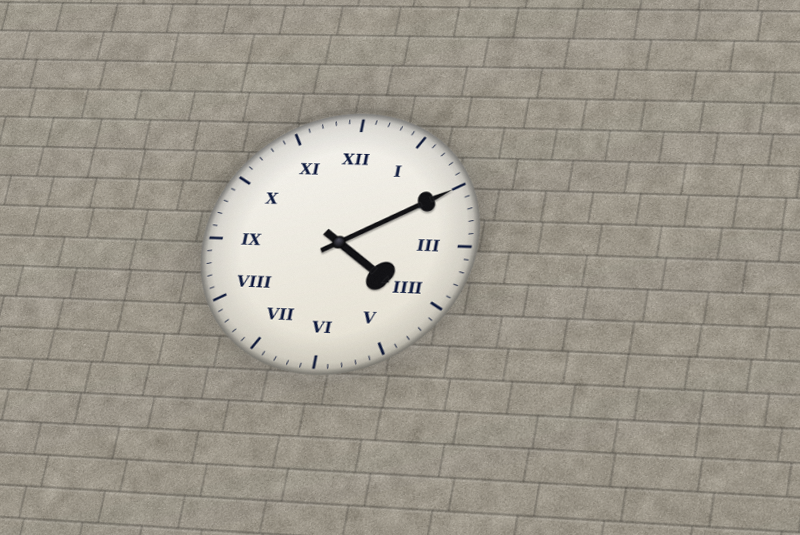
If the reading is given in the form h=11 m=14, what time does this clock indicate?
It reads h=4 m=10
